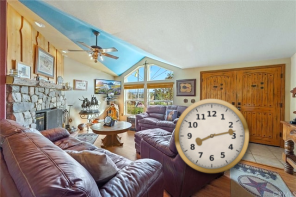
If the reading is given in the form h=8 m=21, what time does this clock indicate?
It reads h=8 m=13
